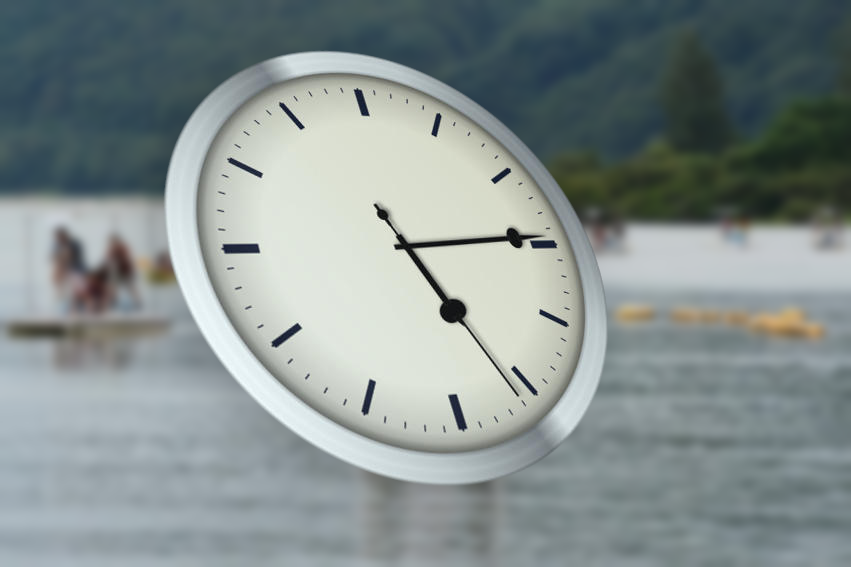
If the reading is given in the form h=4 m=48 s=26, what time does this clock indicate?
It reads h=5 m=14 s=26
